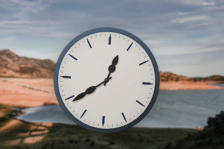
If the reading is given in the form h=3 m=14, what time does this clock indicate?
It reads h=12 m=39
